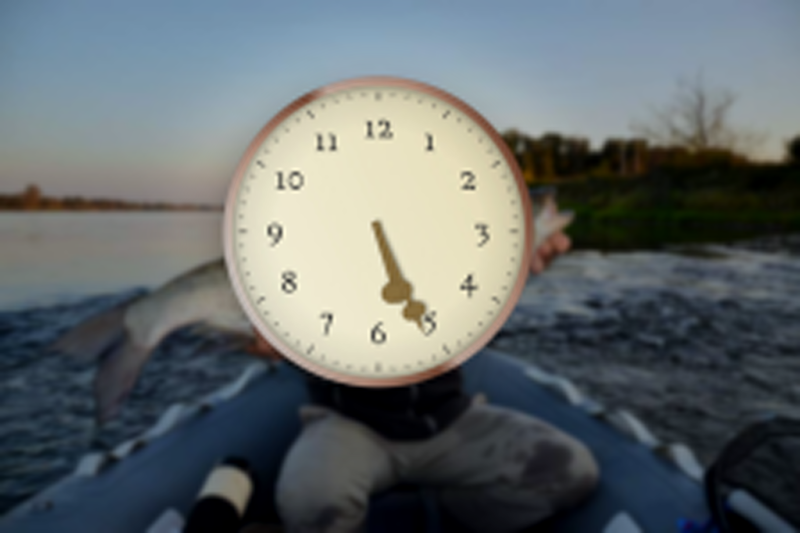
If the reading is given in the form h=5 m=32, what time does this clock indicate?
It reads h=5 m=26
